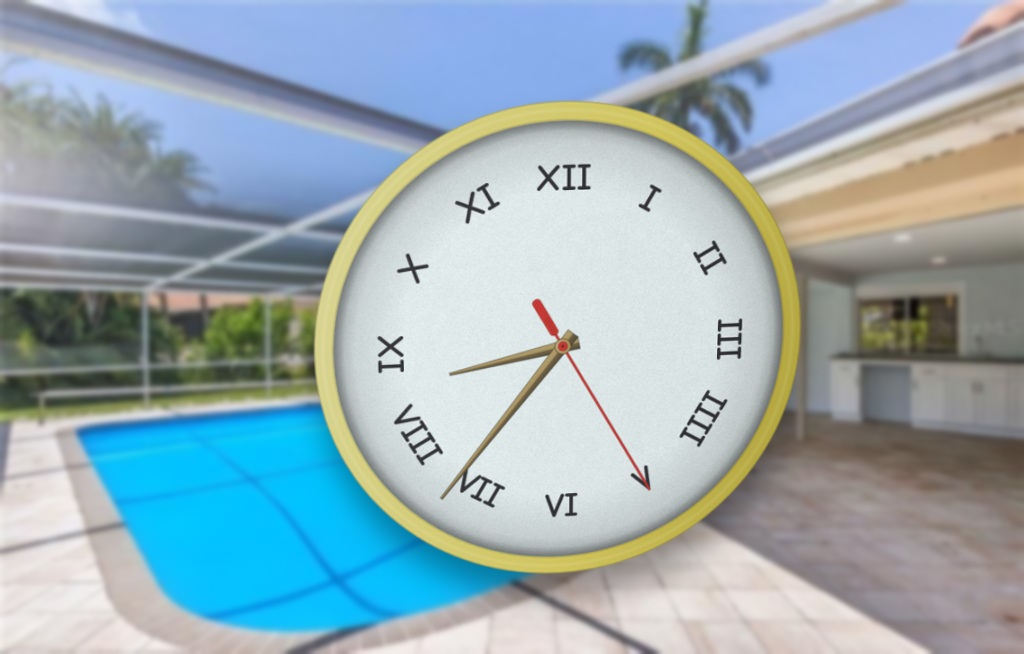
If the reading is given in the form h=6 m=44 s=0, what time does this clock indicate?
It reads h=8 m=36 s=25
